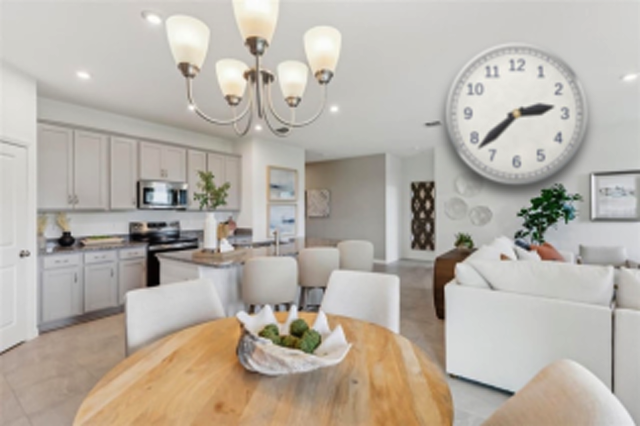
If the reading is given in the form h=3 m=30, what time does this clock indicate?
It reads h=2 m=38
